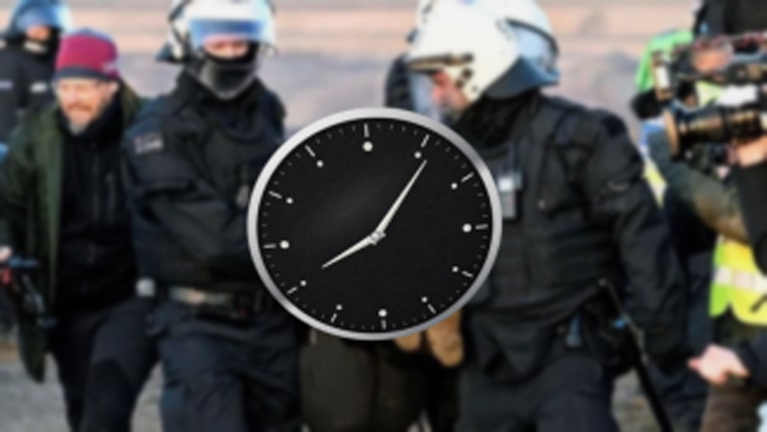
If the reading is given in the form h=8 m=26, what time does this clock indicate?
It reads h=8 m=6
